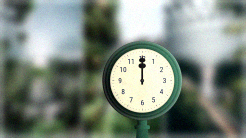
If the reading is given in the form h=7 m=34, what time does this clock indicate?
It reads h=12 m=0
